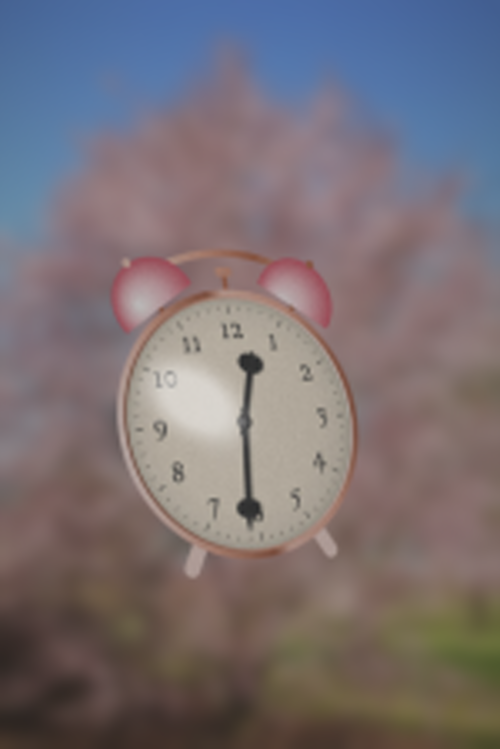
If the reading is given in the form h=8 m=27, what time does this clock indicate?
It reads h=12 m=31
